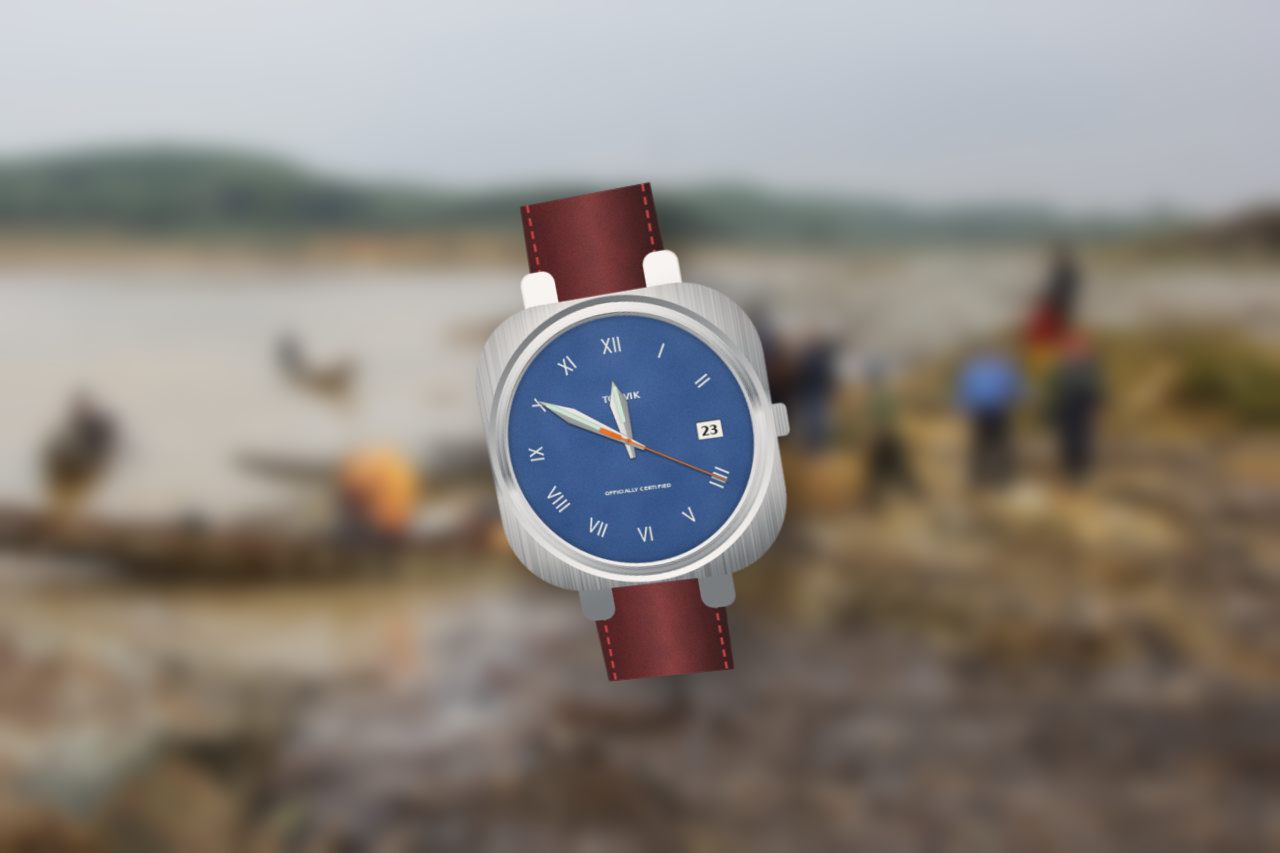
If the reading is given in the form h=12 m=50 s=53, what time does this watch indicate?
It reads h=11 m=50 s=20
